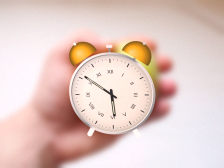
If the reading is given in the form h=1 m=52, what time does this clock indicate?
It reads h=5 m=51
